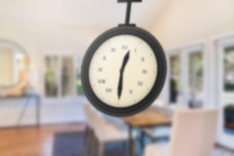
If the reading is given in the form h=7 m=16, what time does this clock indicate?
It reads h=12 m=30
